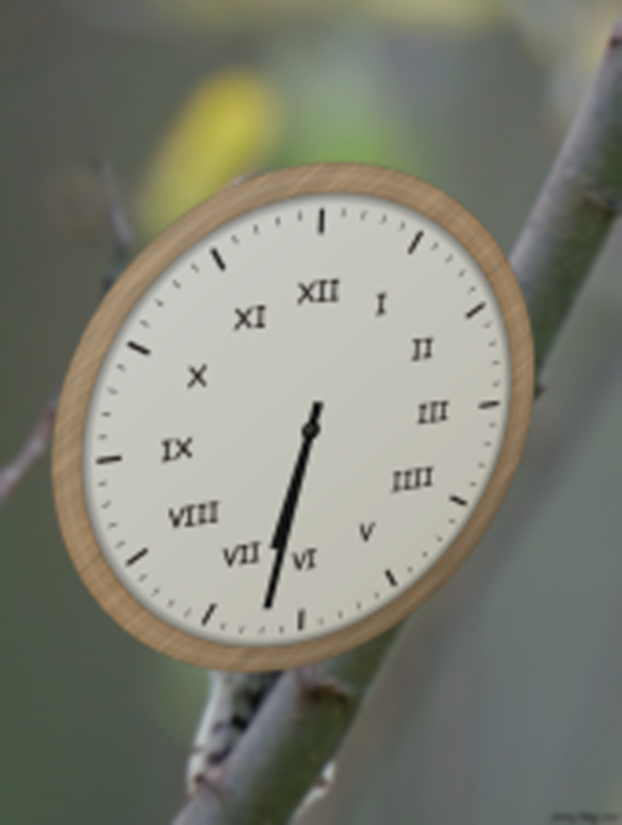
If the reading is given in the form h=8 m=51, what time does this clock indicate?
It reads h=6 m=32
